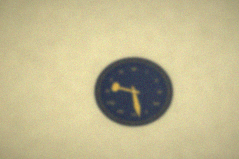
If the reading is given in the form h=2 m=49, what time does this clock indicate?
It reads h=9 m=28
